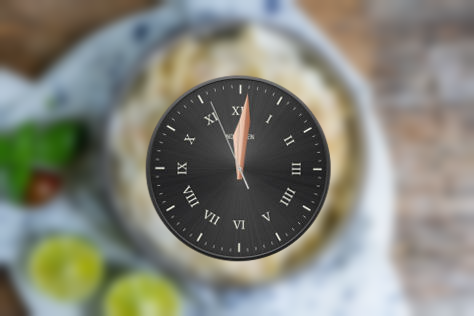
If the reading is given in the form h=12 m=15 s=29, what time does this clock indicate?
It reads h=12 m=0 s=56
